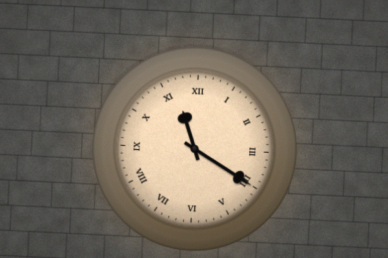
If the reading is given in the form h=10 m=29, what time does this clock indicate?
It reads h=11 m=20
